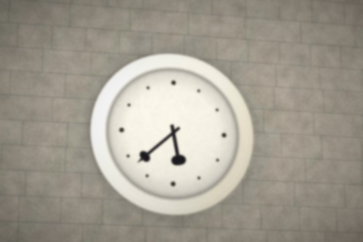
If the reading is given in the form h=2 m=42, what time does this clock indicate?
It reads h=5 m=38
